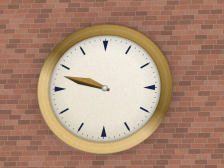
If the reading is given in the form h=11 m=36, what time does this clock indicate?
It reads h=9 m=48
